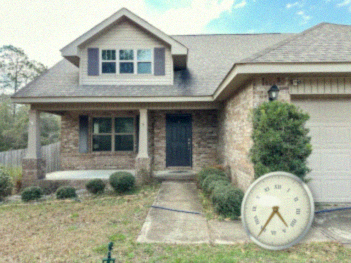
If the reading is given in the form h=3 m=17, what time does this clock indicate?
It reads h=4 m=35
